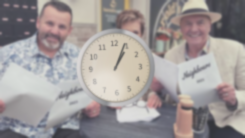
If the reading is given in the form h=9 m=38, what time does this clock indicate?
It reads h=1 m=4
